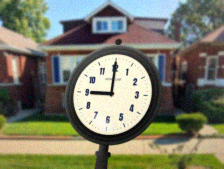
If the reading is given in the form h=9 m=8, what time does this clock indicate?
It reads h=9 m=0
